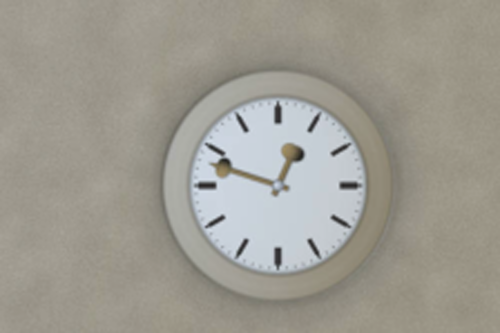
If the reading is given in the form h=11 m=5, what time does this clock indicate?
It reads h=12 m=48
